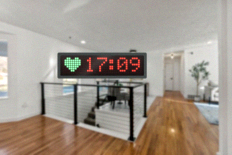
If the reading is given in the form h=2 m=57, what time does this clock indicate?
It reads h=17 m=9
